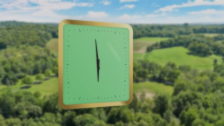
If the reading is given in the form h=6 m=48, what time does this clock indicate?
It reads h=5 m=59
